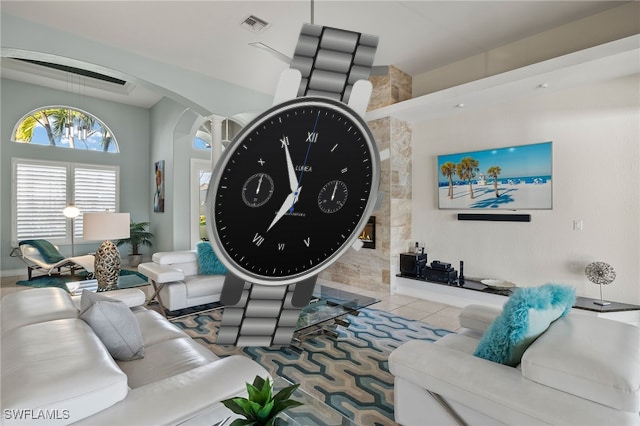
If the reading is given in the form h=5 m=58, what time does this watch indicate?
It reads h=6 m=55
